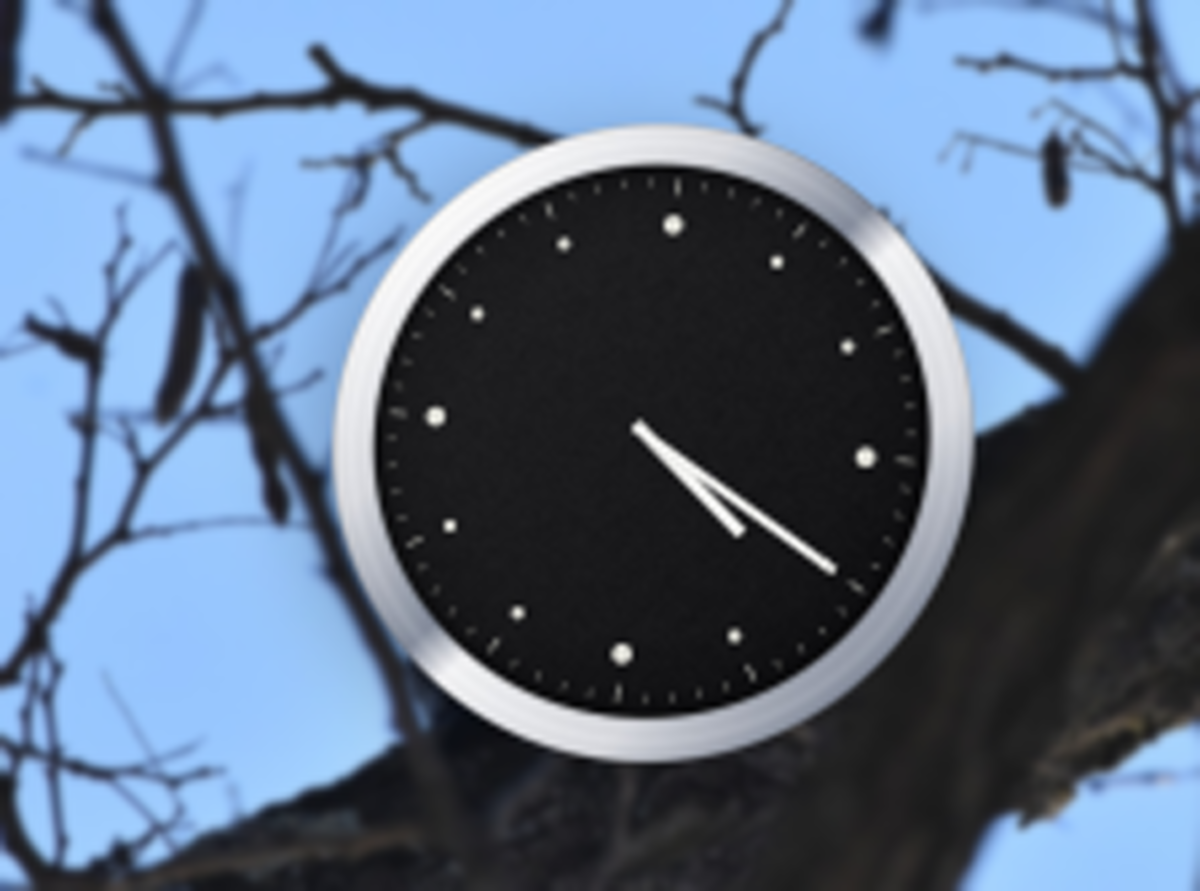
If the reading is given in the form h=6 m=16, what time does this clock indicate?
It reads h=4 m=20
